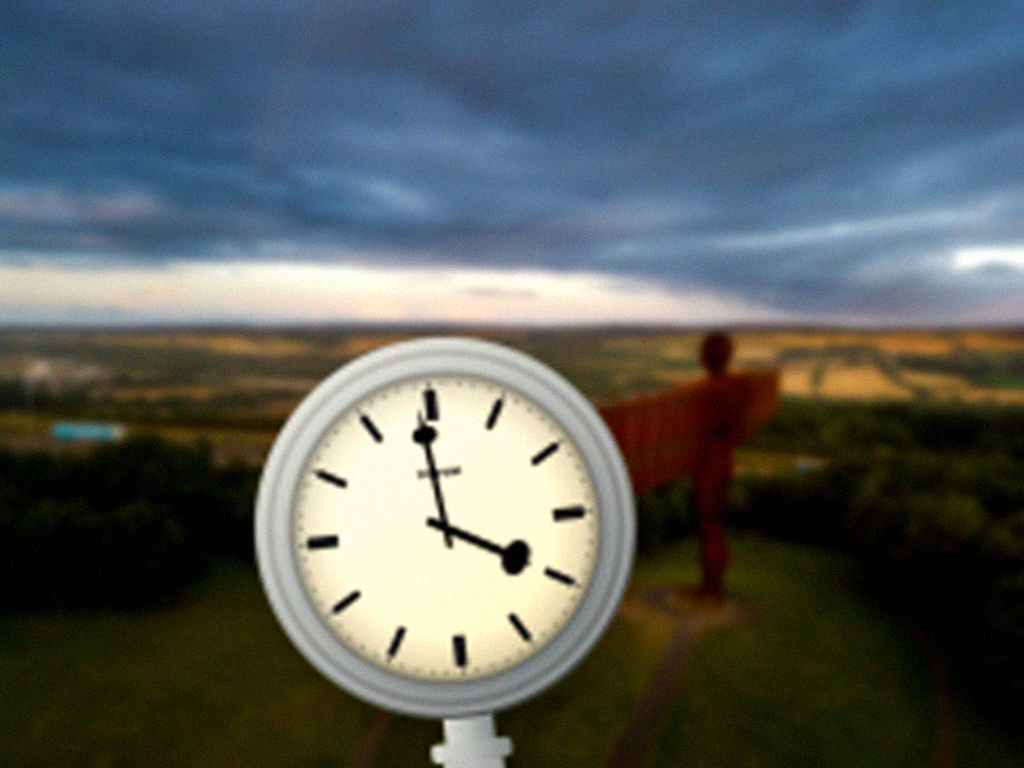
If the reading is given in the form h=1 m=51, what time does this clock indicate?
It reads h=3 m=59
